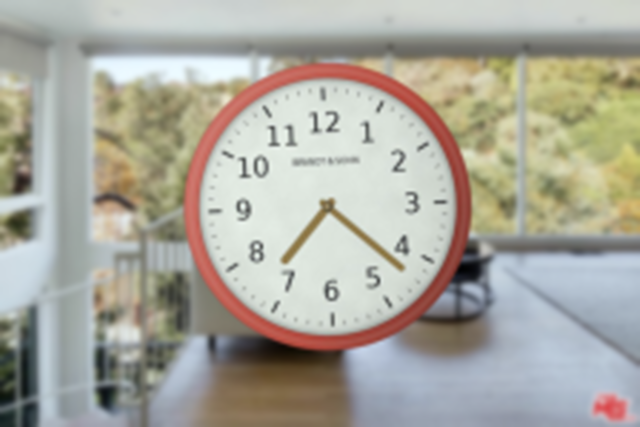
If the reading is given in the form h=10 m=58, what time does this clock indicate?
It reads h=7 m=22
